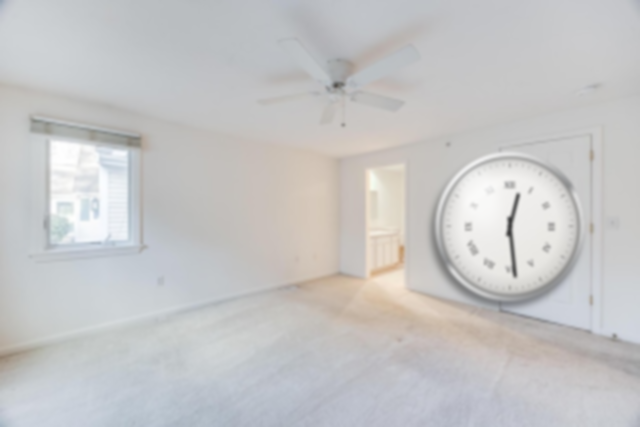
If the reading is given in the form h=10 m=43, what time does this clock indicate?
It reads h=12 m=29
